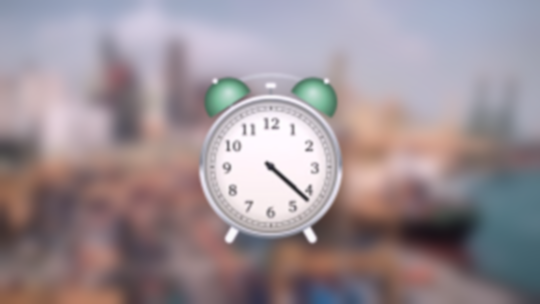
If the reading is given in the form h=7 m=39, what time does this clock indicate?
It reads h=4 m=22
